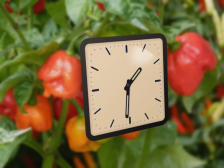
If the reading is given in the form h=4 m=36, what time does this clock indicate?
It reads h=1 m=31
